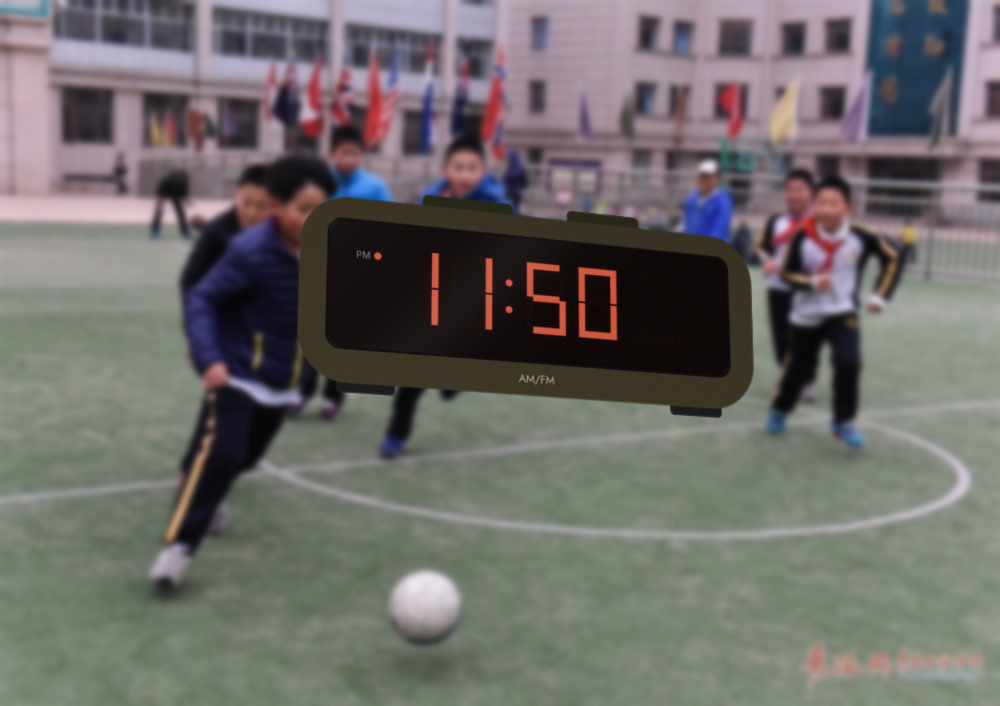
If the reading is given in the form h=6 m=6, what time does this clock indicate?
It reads h=11 m=50
